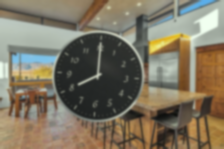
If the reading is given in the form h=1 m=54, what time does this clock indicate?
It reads h=8 m=0
